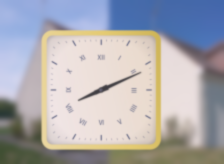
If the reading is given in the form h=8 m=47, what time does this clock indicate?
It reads h=8 m=11
